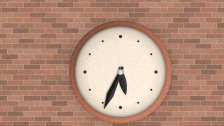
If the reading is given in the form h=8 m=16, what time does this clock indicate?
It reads h=5 m=34
